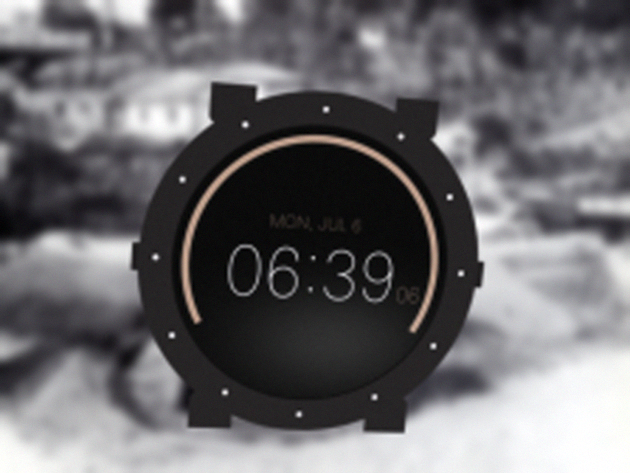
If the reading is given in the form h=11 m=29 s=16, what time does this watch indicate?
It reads h=6 m=39 s=6
